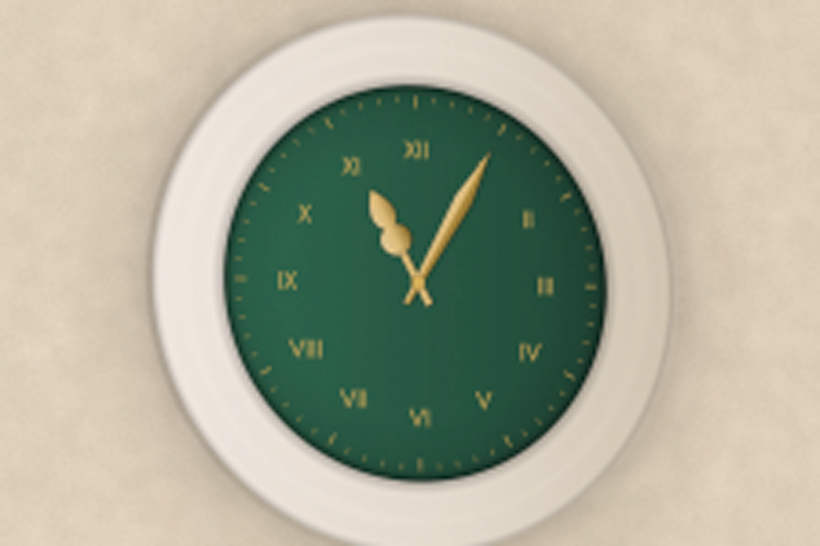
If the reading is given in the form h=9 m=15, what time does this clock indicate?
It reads h=11 m=5
